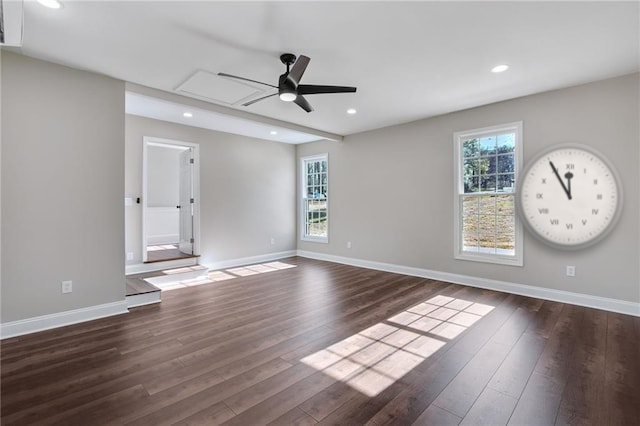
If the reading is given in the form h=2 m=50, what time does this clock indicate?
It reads h=11 m=55
